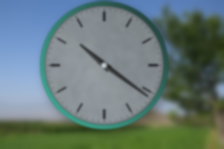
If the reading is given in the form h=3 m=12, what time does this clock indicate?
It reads h=10 m=21
